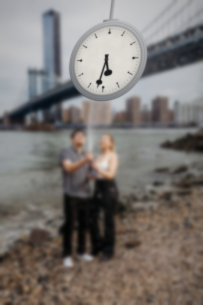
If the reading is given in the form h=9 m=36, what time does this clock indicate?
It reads h=5 m=32
